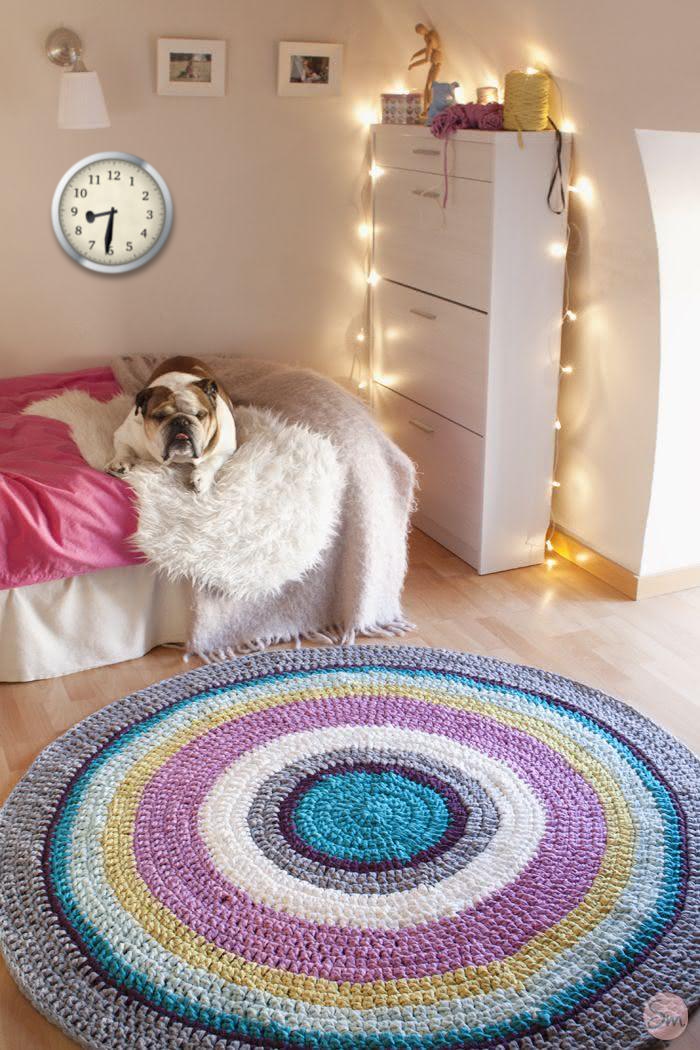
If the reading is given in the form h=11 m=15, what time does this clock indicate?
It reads h=8 m=31
